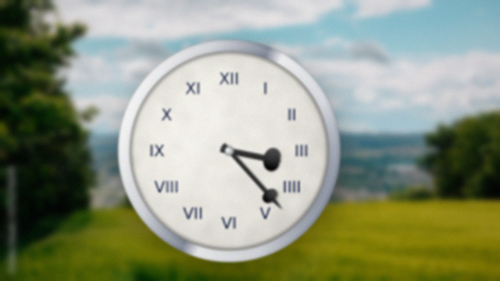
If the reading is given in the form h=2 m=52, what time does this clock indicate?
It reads h=3 m=23
